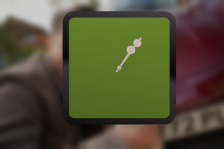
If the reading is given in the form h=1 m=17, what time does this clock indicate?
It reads h=1 m=6
